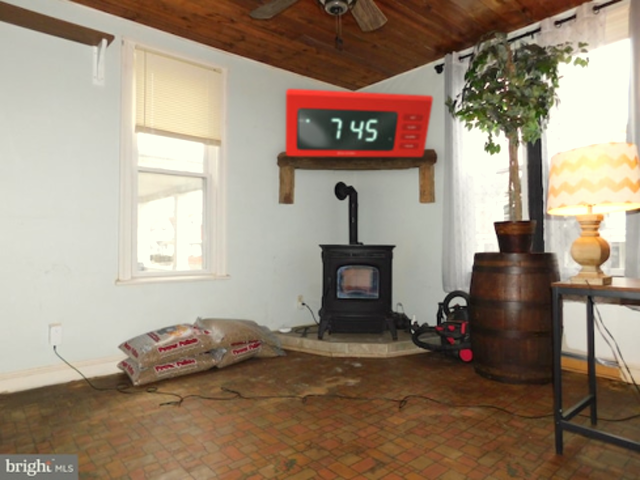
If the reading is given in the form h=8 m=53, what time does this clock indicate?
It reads h=7 m=45
